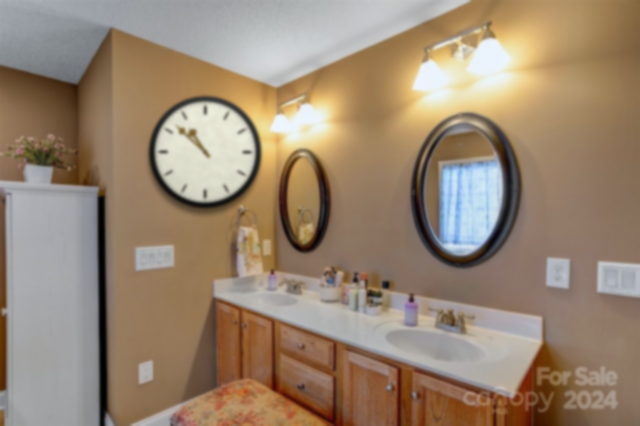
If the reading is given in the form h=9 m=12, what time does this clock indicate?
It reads h=10 m=52
